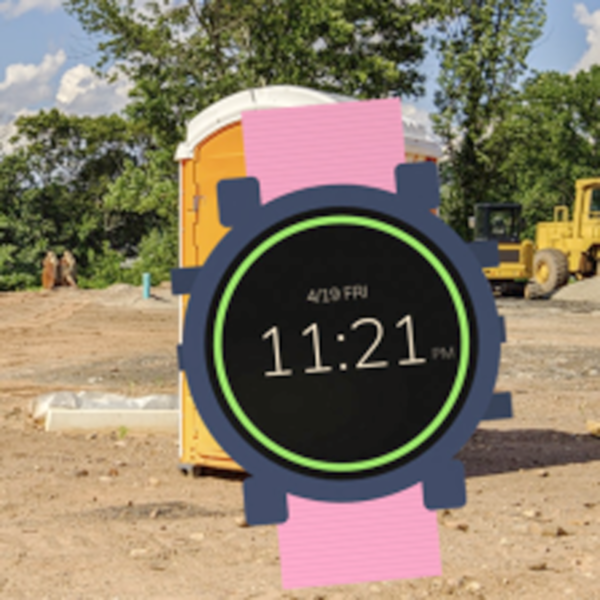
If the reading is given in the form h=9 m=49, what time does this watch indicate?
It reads h=11 m=21
